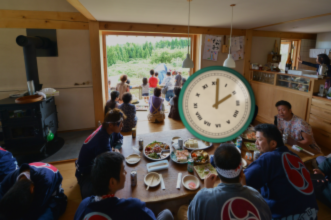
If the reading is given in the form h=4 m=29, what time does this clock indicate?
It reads h=2 m=1
